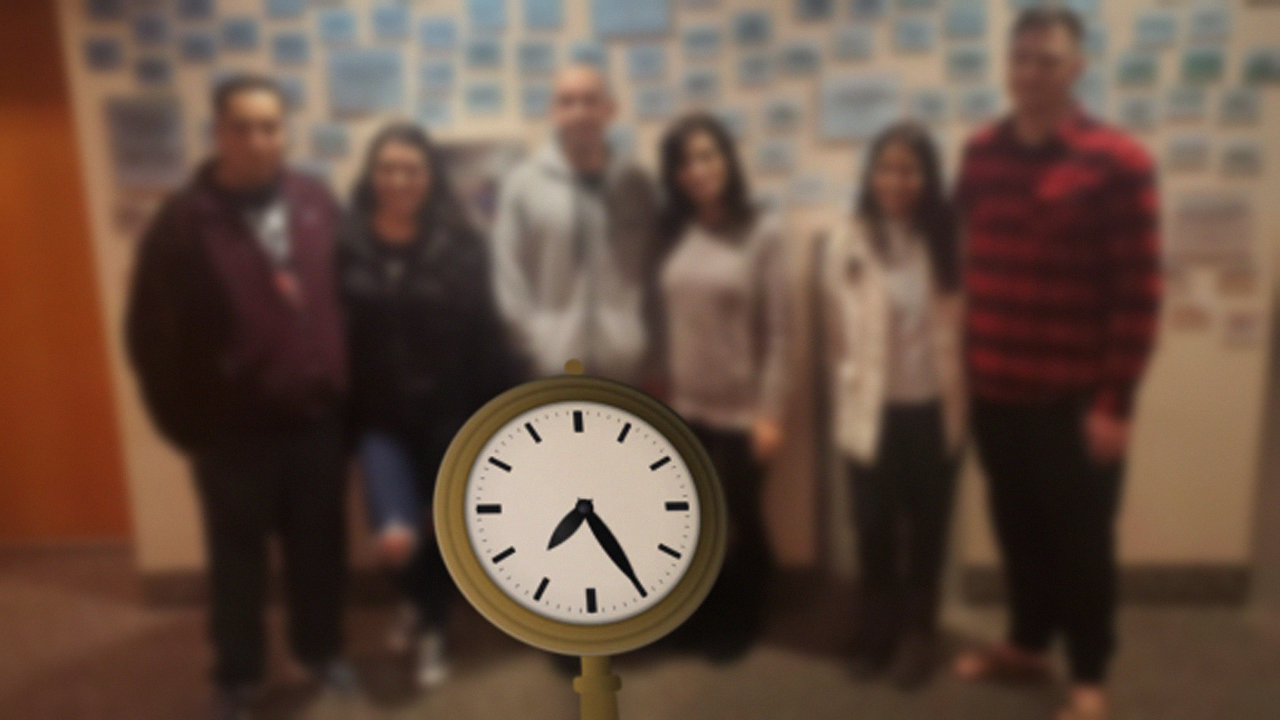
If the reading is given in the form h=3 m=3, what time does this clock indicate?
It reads h=7 m=25
